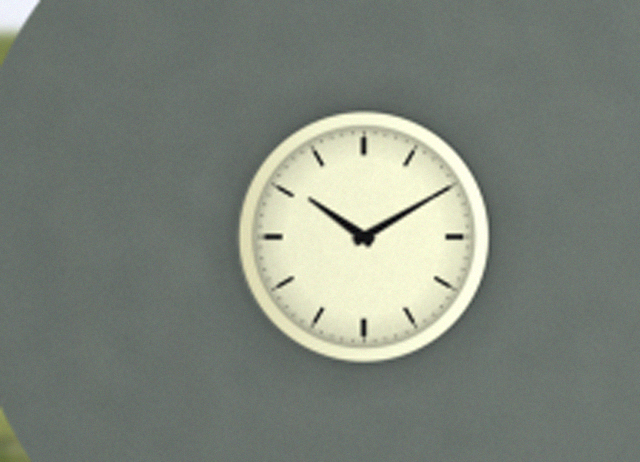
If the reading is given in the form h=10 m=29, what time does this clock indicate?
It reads h=10 m=10
